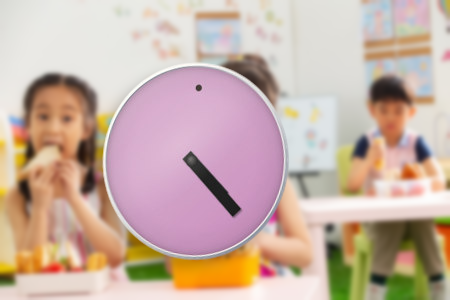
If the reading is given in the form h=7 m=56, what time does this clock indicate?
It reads h=4 m=22
